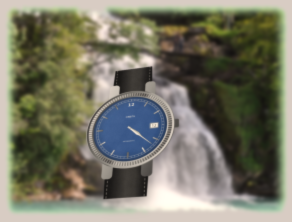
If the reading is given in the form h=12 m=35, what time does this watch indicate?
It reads h=4 m=22
